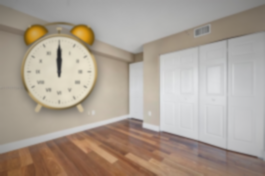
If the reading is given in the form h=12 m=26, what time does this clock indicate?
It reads h=12 m=0
